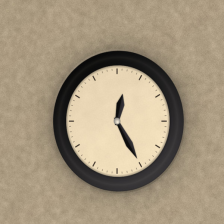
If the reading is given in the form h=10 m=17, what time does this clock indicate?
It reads h=12 m=25
